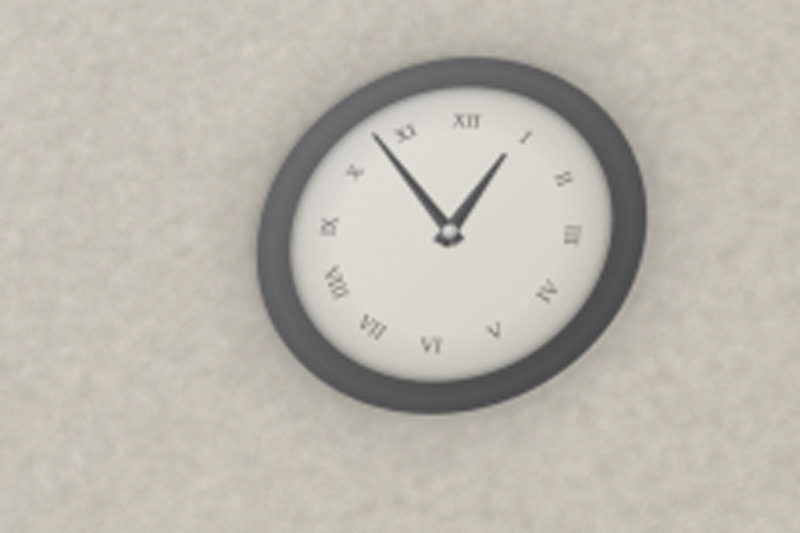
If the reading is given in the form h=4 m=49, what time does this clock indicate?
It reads h=12 m=53
